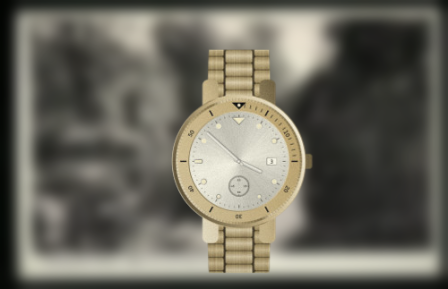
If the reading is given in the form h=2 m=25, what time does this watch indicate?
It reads h=3 m=52
